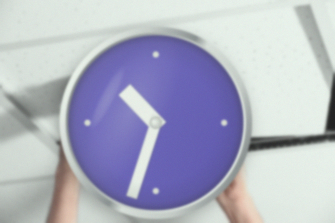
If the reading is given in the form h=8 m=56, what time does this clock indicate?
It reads h=10 m=33
